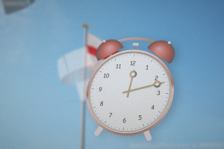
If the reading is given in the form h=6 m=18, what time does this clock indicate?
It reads h=12 m=12
